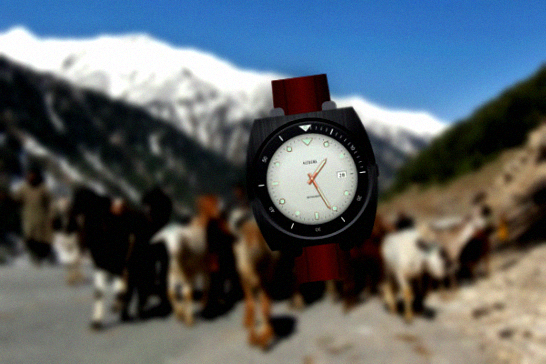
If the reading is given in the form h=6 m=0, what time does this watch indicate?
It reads h=1 m=26
